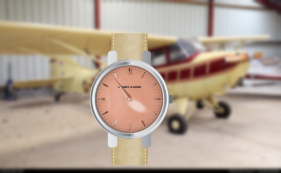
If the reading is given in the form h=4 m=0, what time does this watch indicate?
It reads h=10 m=54
